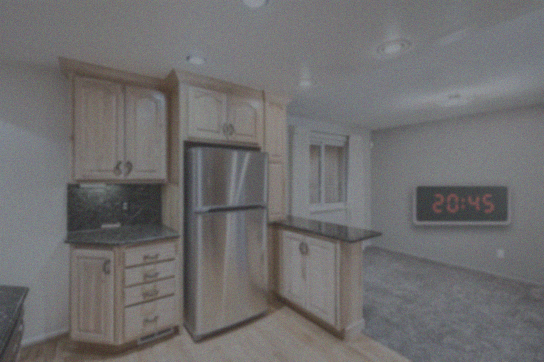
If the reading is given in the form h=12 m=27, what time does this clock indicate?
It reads h=20 m=45
